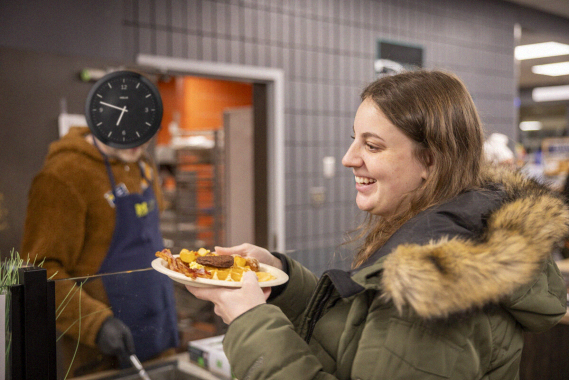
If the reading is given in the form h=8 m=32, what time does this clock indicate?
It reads h=6 m=48
